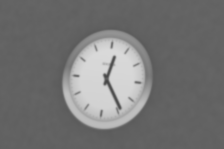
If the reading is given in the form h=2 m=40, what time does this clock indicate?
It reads h=12 m=24
